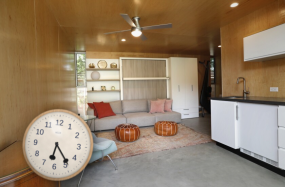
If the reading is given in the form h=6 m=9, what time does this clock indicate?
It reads h=6 m=24
